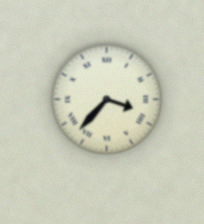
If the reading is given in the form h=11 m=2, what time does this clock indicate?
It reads h=3 m=37
